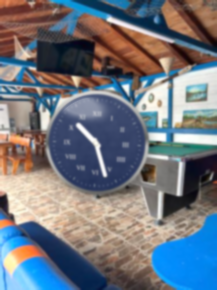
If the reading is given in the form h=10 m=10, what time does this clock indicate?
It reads h=10 m=27
